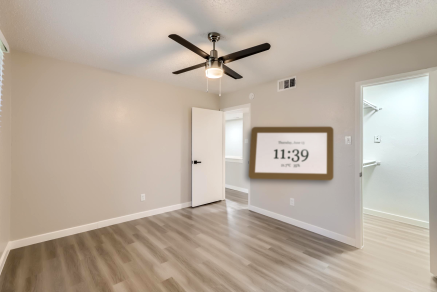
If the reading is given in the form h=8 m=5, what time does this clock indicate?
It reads h=11 m=39
